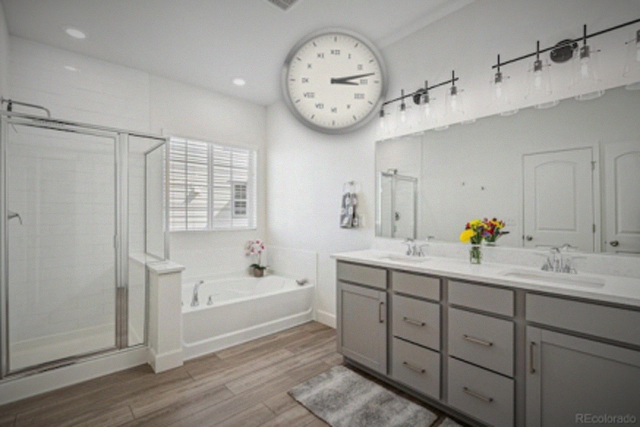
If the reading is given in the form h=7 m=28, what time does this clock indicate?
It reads h=3 m=13
